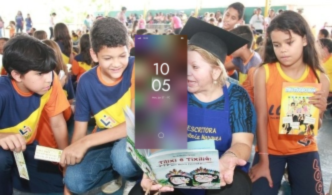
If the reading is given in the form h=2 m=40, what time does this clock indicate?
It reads h=10 m=5
